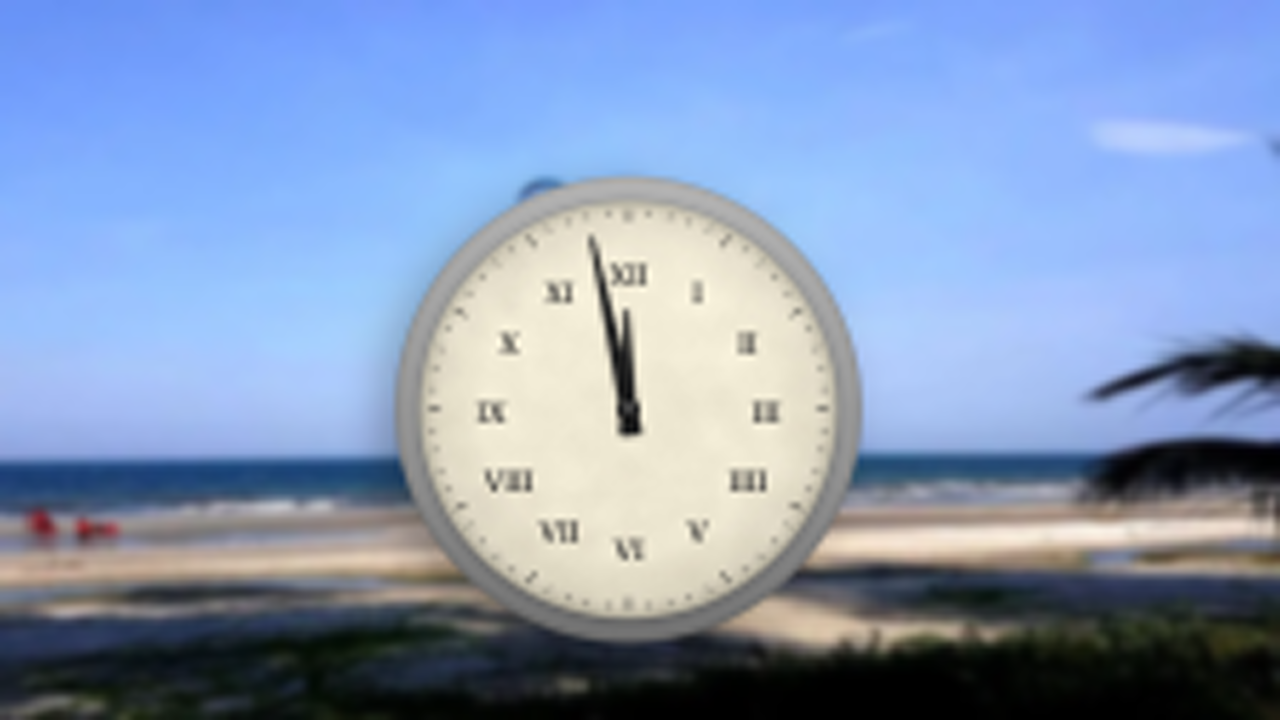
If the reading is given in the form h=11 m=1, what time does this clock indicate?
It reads h=11 m=58
